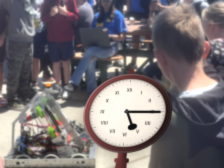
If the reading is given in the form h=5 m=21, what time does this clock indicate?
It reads h=5 m=15
